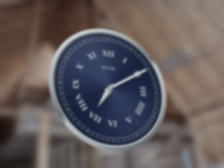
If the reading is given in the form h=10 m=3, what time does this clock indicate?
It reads h=7 m=10
